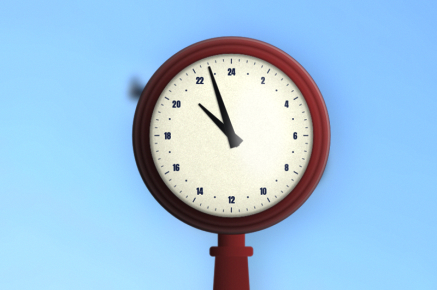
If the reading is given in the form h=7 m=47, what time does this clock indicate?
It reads h=20 m=57
